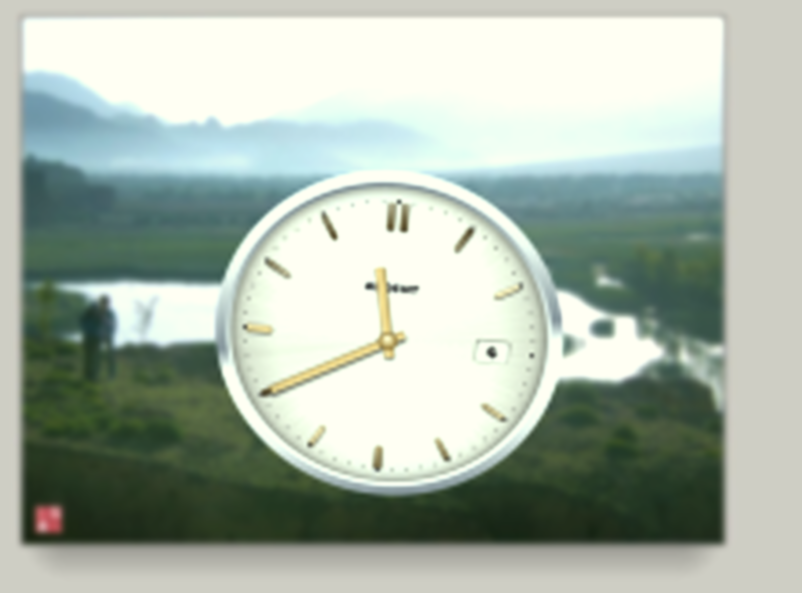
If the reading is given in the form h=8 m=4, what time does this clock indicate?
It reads h=11 m=40
